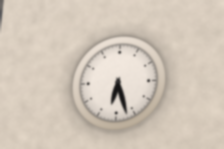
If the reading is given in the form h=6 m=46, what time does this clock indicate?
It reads h=6 m=27
